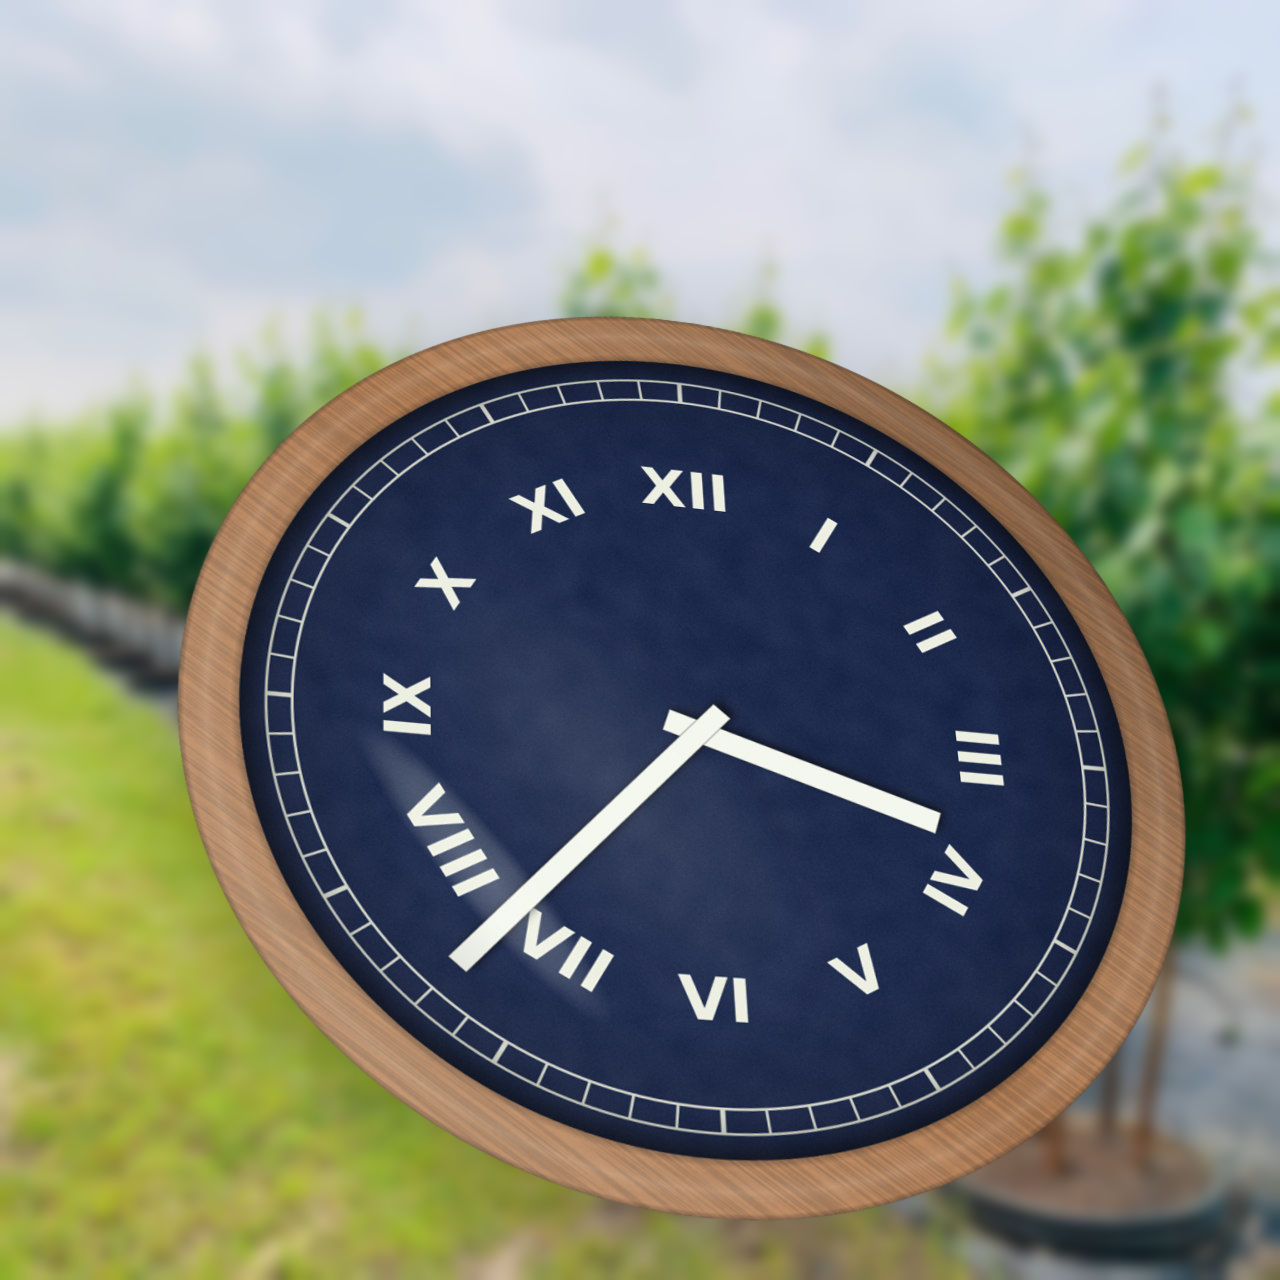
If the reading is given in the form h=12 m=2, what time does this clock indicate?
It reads h=3 m=37
